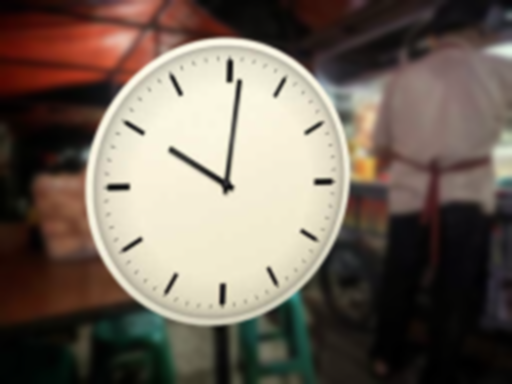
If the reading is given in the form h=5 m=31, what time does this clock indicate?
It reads h=10 m=1
